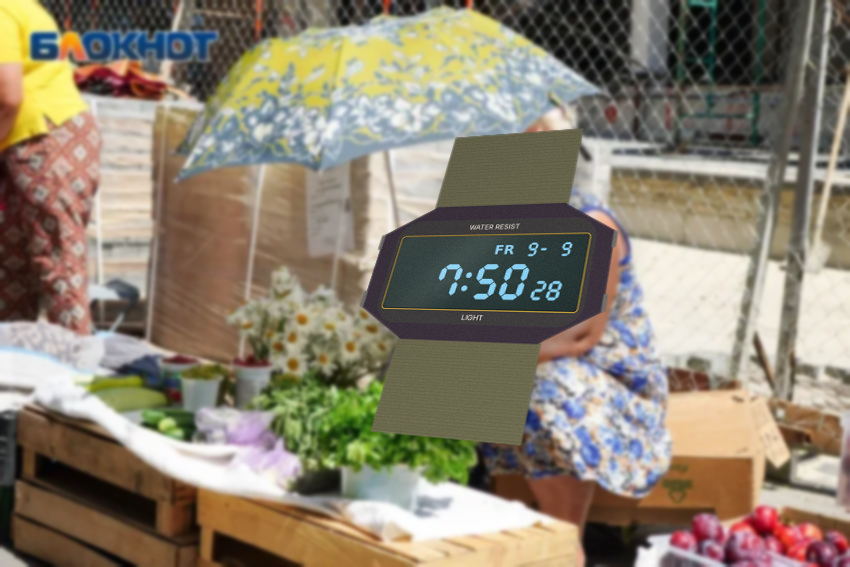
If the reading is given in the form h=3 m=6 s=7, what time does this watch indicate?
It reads h=7 m=50 s=28
